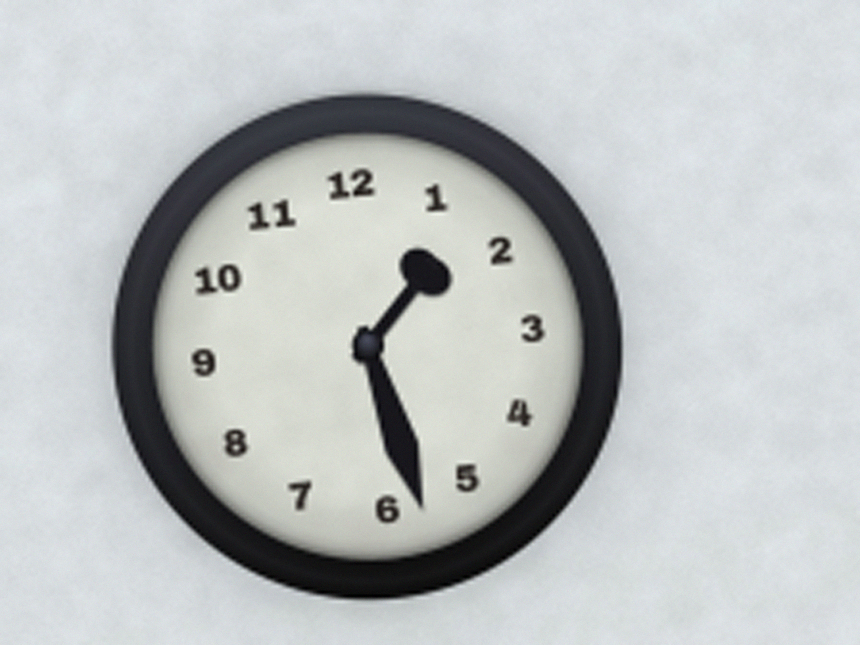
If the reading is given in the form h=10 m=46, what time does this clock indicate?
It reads h=1 m=28
